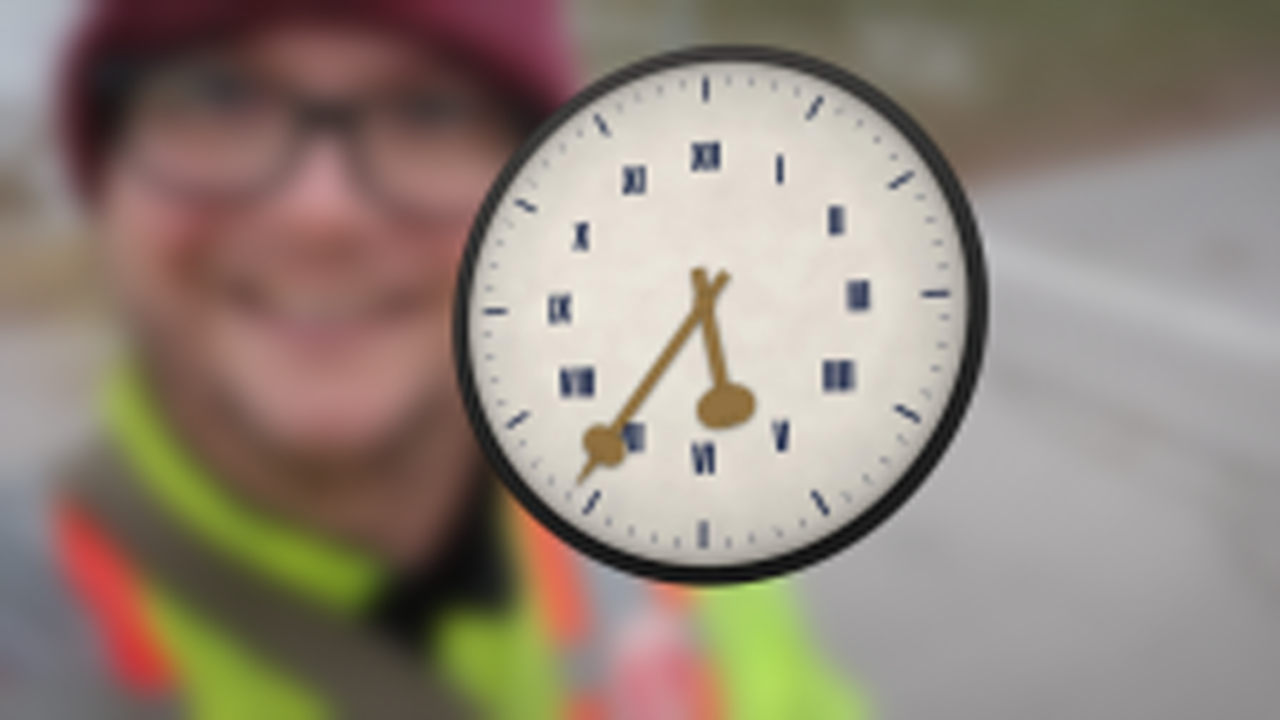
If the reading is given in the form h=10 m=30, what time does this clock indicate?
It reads h=5 m=36
